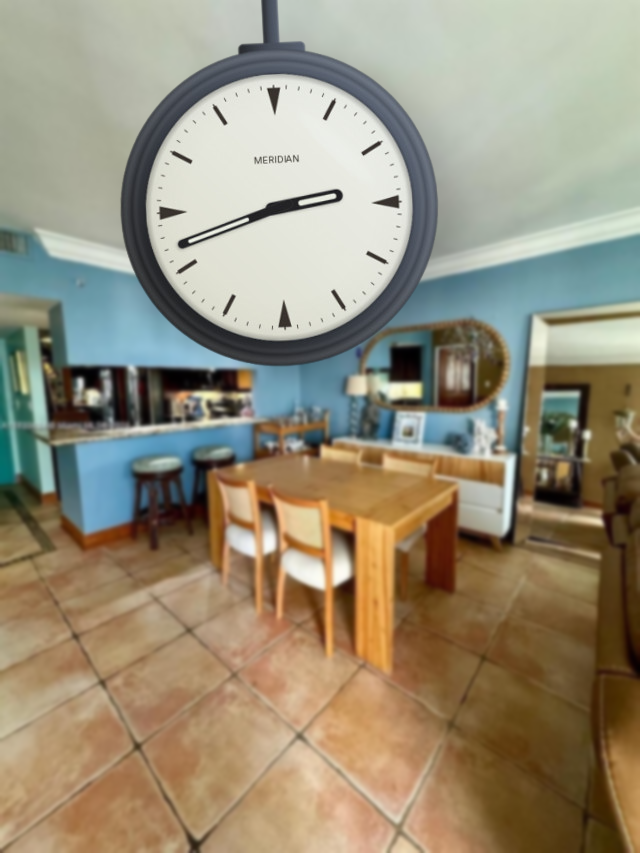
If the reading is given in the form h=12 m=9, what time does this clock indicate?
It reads h=2 m=42
